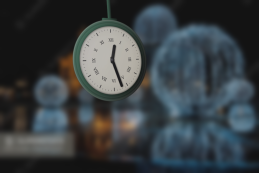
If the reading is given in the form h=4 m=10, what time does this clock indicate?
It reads h=12 m=27
